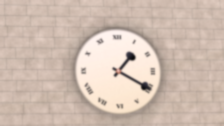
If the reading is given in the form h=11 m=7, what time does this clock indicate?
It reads h=1 m=20
